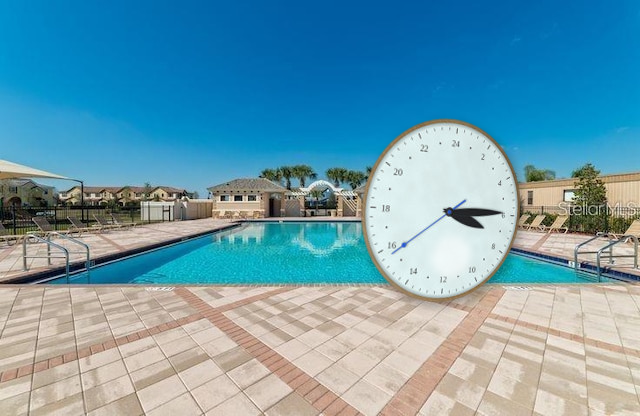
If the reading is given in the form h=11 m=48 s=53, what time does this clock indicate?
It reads h=7 m=14 s=39
